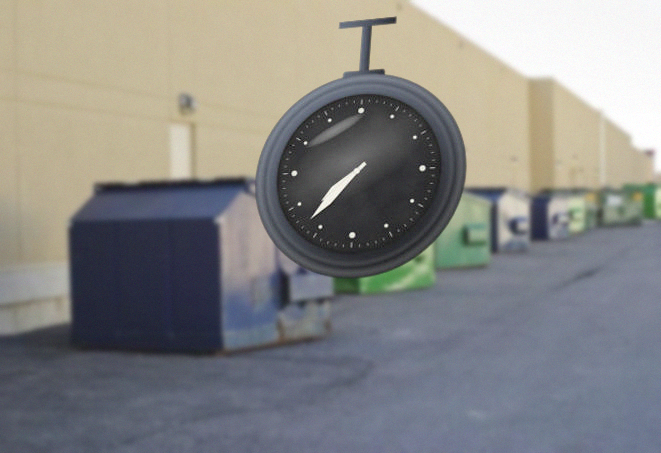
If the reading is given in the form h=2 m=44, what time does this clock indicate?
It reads h=7 m=37
